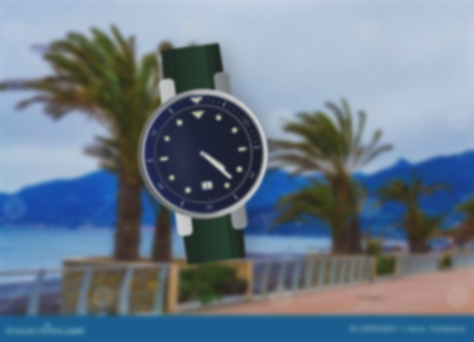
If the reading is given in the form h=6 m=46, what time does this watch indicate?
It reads h=4 m=23
